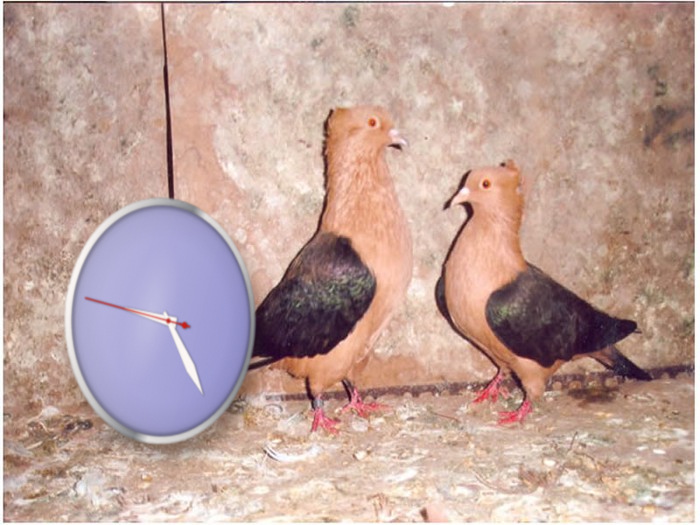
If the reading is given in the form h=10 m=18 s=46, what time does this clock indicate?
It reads h=9 m=24 s=47
